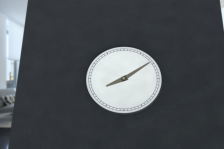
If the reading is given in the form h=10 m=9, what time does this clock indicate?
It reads h=8 m=9
